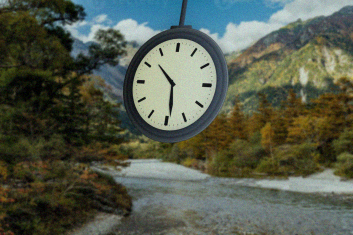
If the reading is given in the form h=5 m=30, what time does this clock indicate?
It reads h=10 m=29
